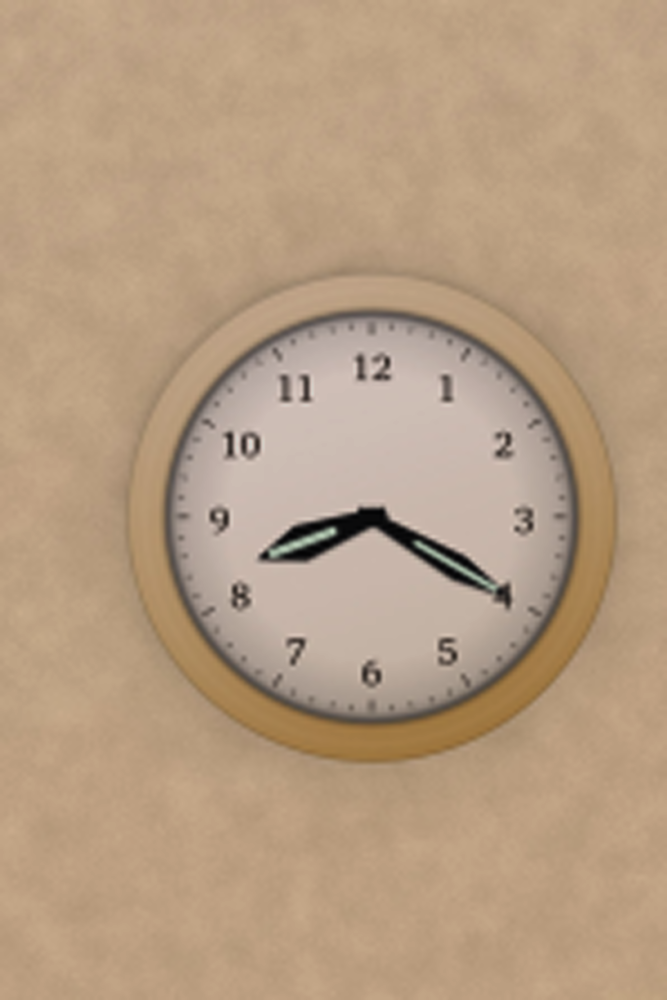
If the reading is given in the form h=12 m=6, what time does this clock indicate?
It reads h=8 m=20
